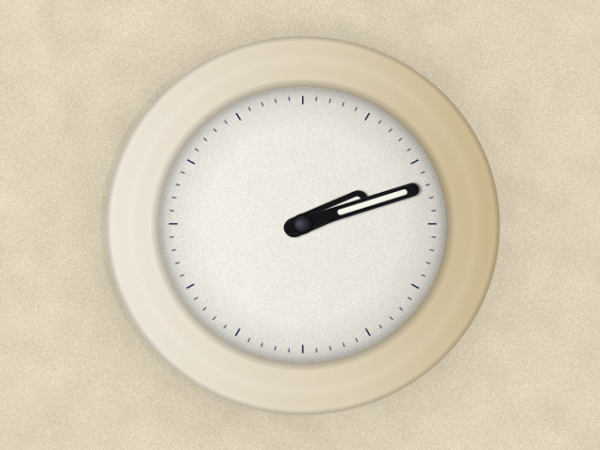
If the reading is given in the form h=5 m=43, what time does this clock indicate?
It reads h=2 m=12
